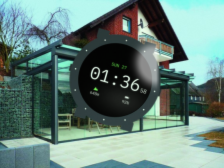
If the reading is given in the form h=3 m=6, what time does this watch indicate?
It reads h=1 m=36
